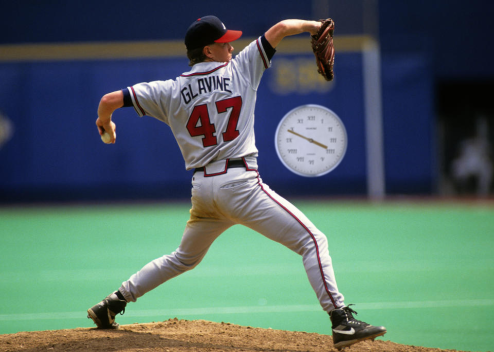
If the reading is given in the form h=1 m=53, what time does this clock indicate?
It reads h=3 m=49
